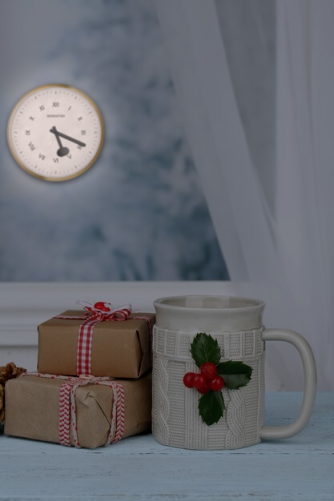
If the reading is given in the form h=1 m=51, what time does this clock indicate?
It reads h=5 m=19
